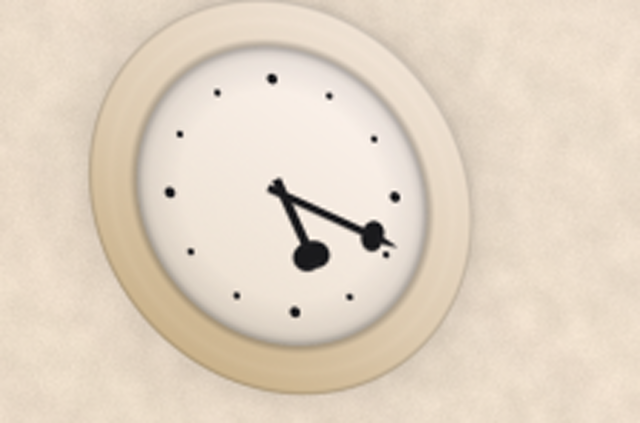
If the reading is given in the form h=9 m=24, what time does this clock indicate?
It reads h=5 m=19
